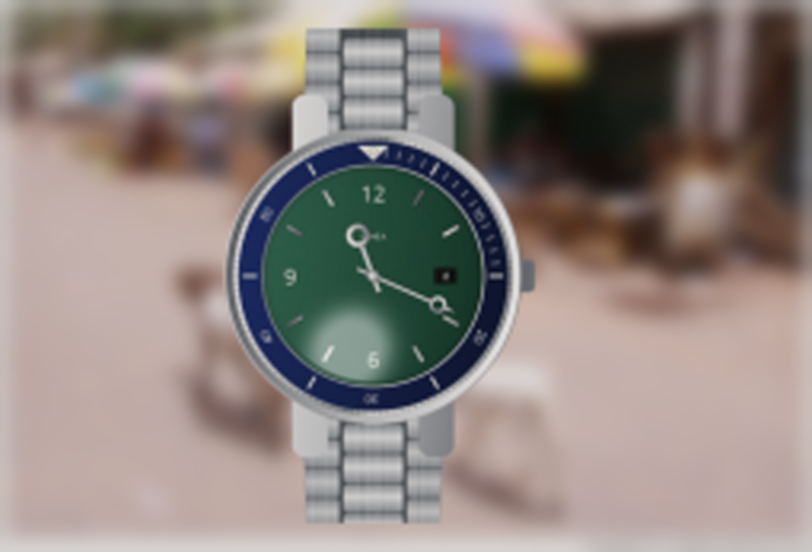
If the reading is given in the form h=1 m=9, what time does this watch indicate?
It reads h=11 m=19
